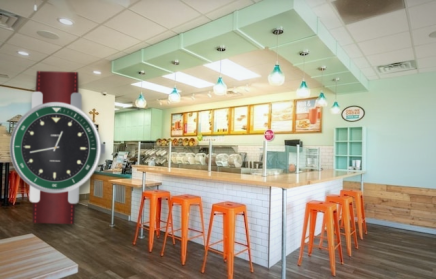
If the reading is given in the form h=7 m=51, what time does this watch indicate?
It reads h=12 m=43
